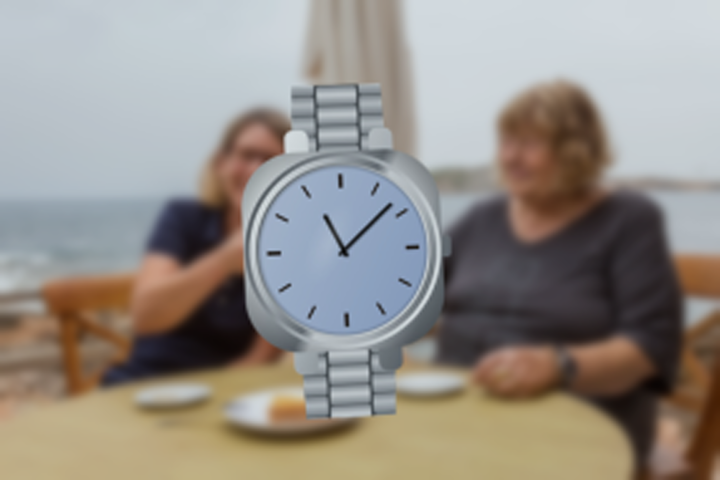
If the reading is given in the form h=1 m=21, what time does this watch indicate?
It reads h=11 m=8
